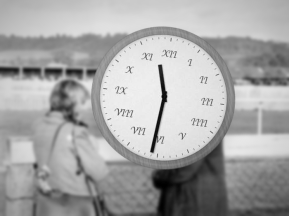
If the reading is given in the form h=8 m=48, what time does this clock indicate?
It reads h=11 m=31
